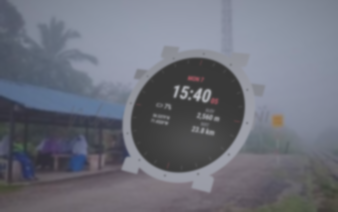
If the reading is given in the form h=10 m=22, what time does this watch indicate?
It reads h=15 m=40
